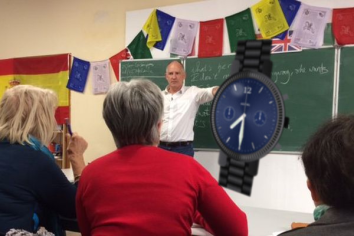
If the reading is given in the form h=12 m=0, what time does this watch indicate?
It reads h=7 m=30
